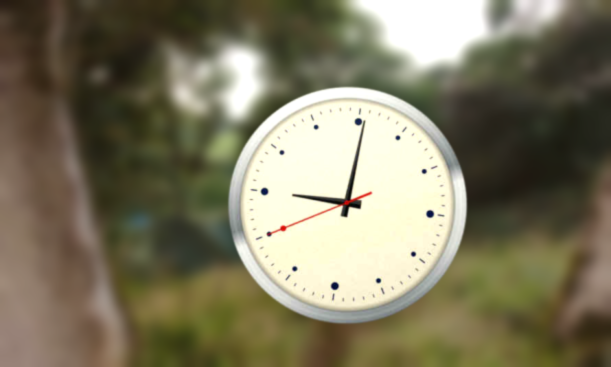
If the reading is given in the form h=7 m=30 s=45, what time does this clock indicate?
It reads h=9 m=0 s=40
